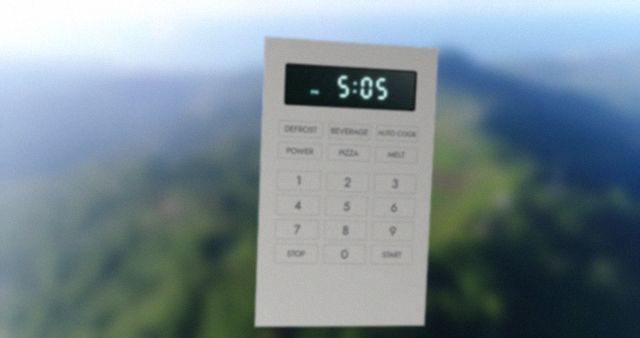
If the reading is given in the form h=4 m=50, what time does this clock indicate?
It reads h=5 m=5
